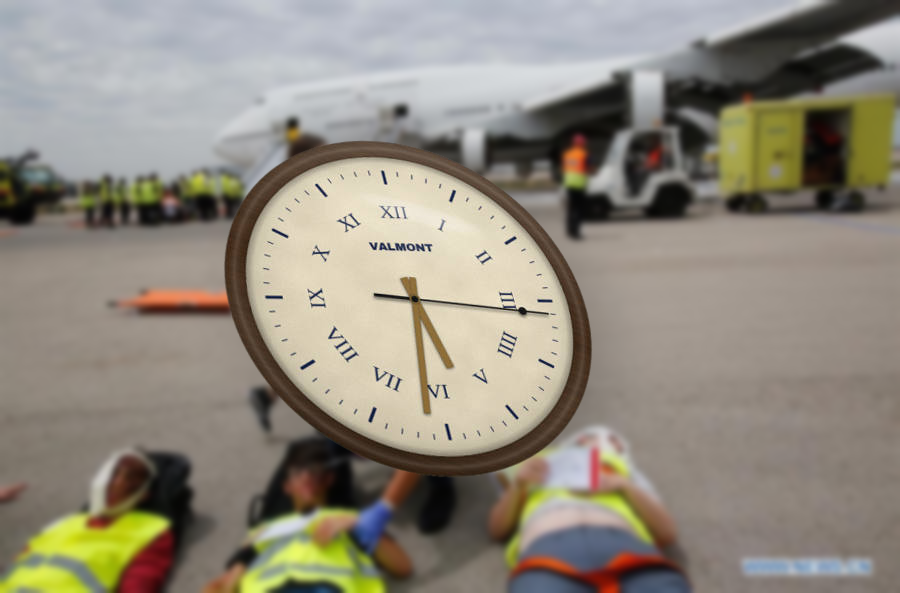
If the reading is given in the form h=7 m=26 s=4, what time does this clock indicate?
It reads h=5 m=31 s=16
